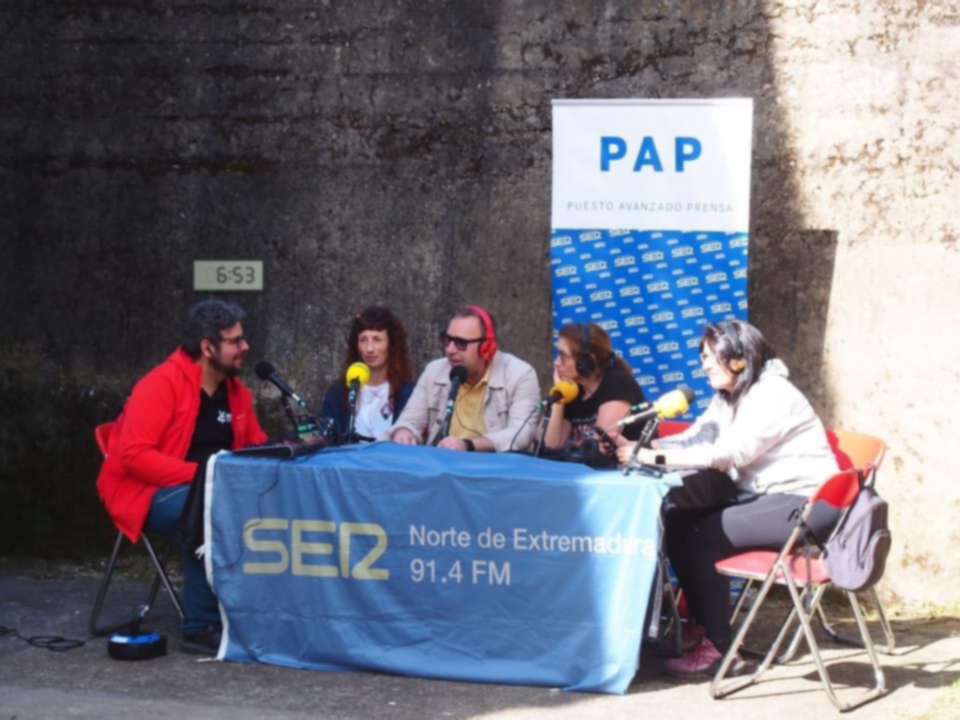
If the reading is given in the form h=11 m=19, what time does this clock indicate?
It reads h=6 m=53
